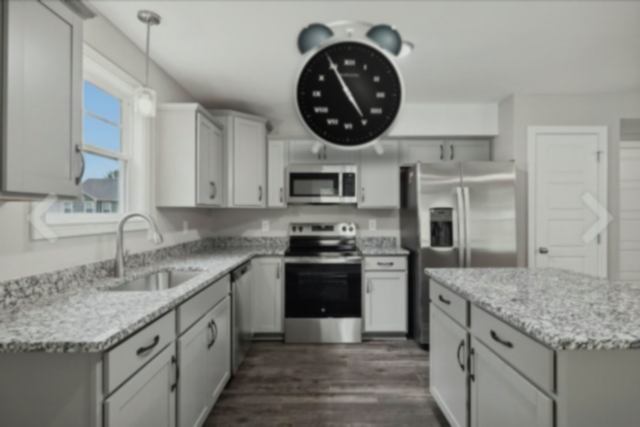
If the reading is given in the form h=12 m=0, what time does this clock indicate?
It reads h=4 m=55
